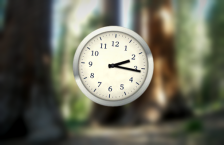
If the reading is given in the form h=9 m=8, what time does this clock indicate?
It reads h=2 m=16
